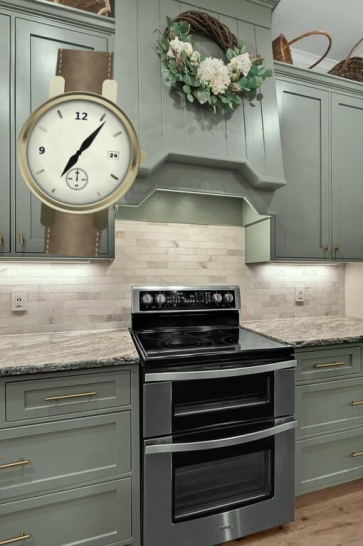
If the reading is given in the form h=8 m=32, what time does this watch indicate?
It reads h=7 m=6
